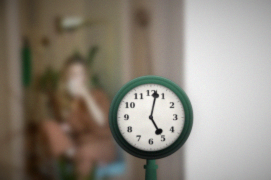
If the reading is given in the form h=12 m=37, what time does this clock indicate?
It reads h=5 m=2
